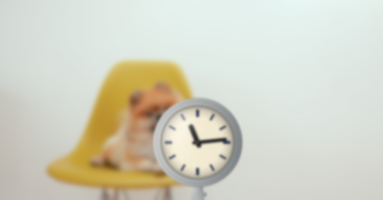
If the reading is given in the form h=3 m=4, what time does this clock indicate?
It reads h=11 m=14
